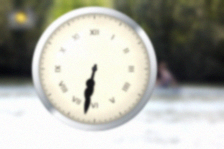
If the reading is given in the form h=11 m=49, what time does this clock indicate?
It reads h=6 m=32
